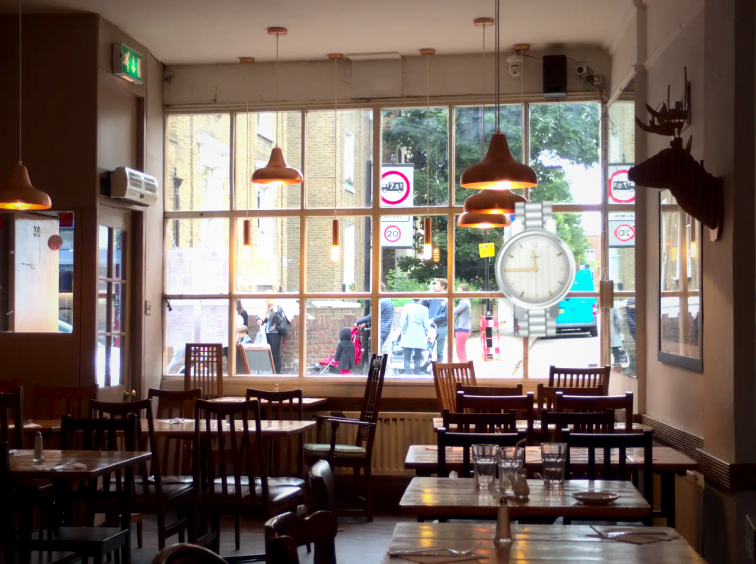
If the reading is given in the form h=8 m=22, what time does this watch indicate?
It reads h=11 m=45
